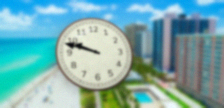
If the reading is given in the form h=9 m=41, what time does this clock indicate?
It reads h=9 m=48
